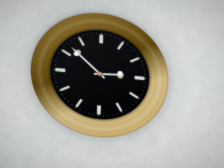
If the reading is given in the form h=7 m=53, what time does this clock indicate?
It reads h=2 m=52
